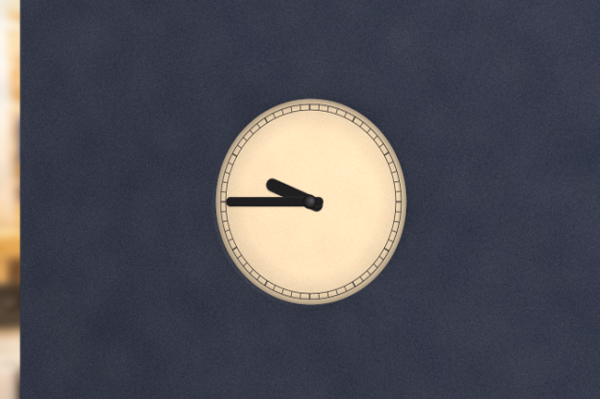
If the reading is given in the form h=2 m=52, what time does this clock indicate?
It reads h=9 m=45
